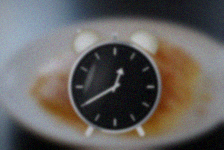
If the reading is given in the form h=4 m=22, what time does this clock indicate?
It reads h=12 m=40
